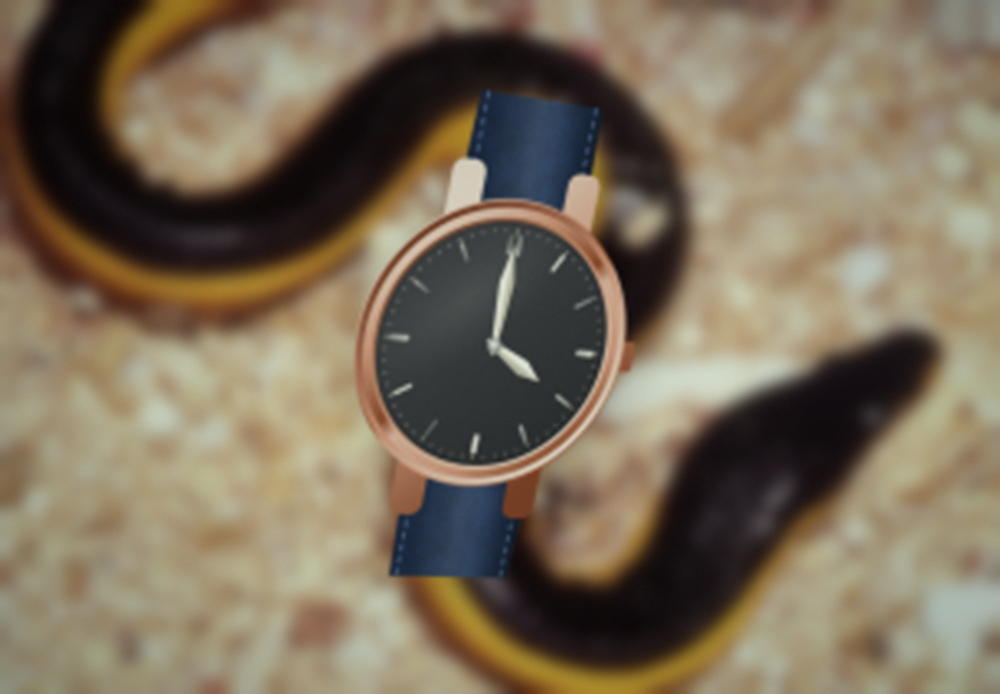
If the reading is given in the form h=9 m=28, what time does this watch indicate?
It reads h=4 m=0
